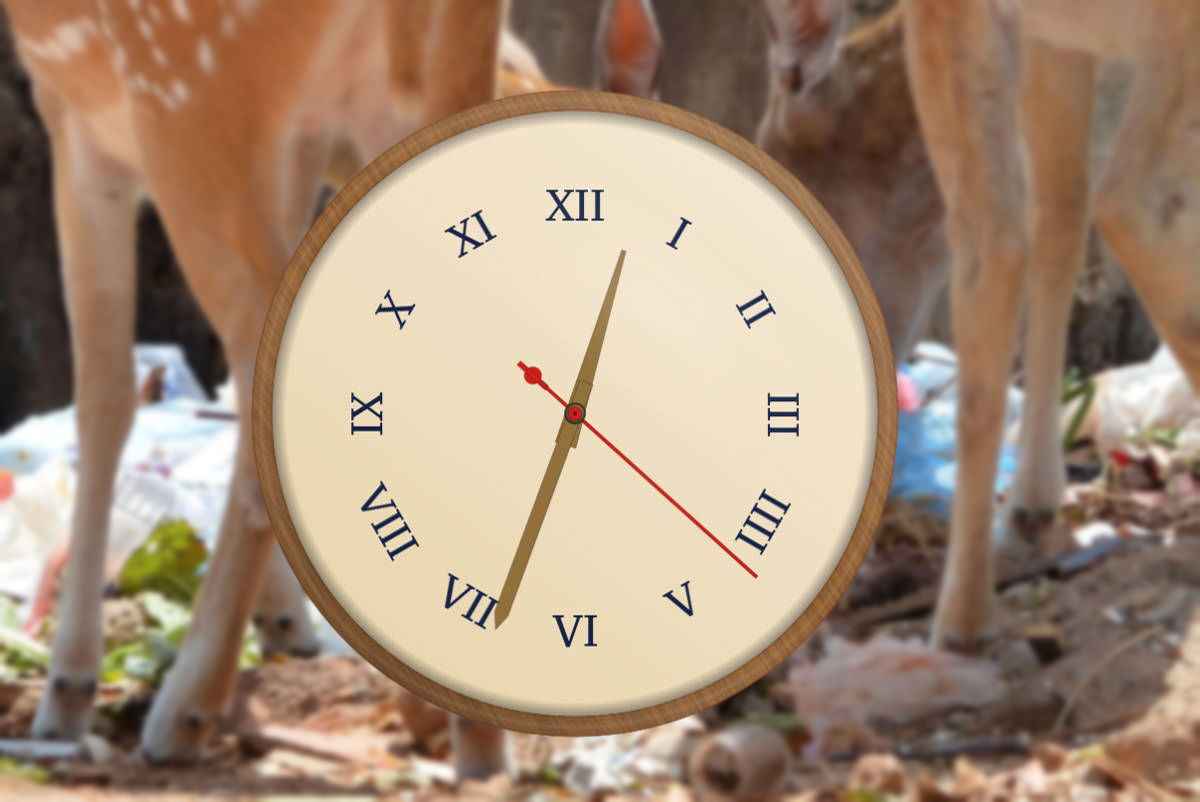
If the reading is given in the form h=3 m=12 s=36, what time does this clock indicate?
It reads h=12 m=33 s=22
